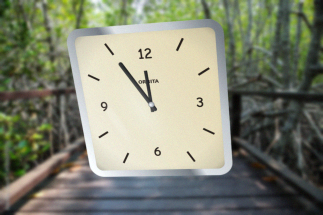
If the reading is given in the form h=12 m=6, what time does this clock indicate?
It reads h=11 m=55
